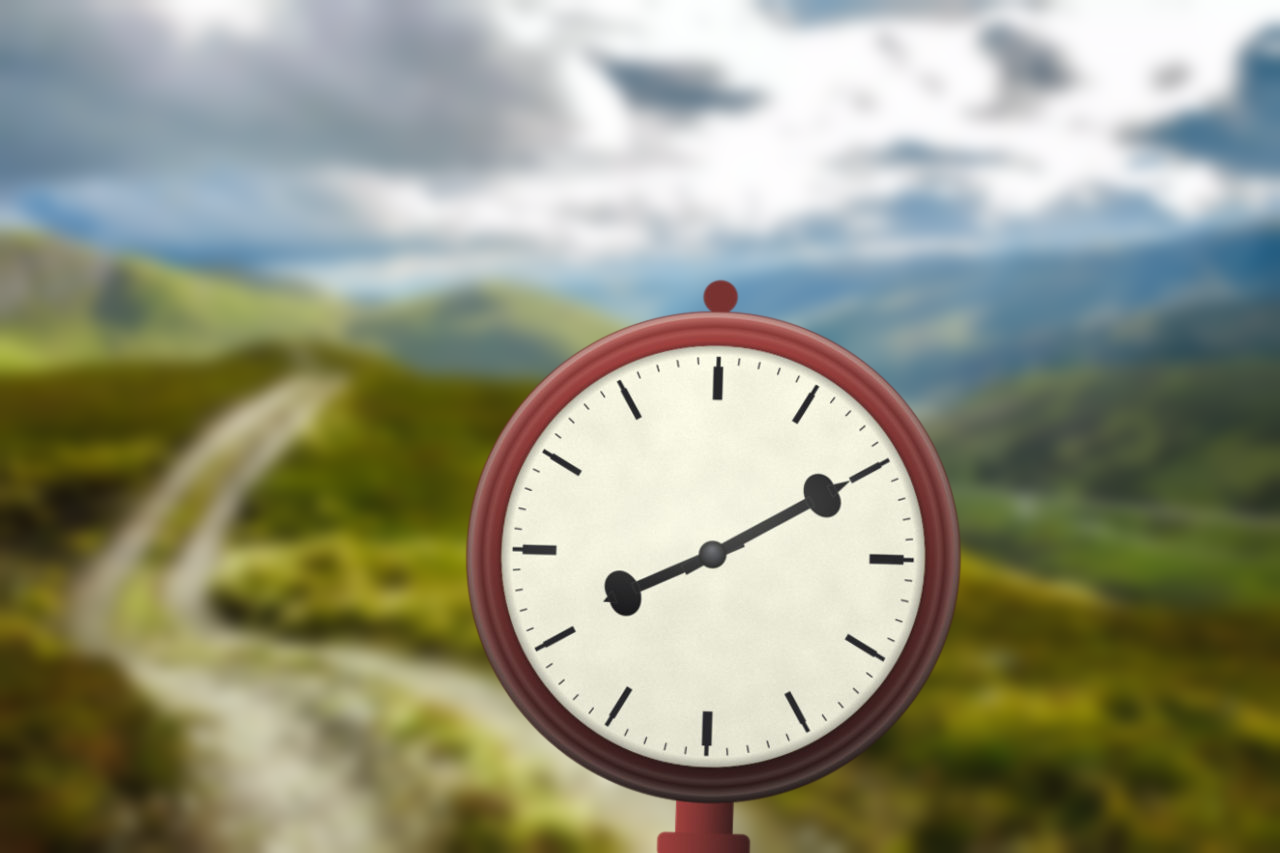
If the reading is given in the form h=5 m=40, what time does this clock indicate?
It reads h=8 m=10
